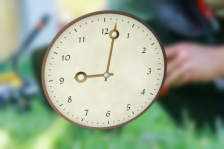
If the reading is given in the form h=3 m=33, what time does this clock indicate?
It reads h=9 m=2
